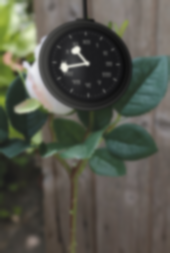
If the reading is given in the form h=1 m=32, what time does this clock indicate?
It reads h=10 m=43
